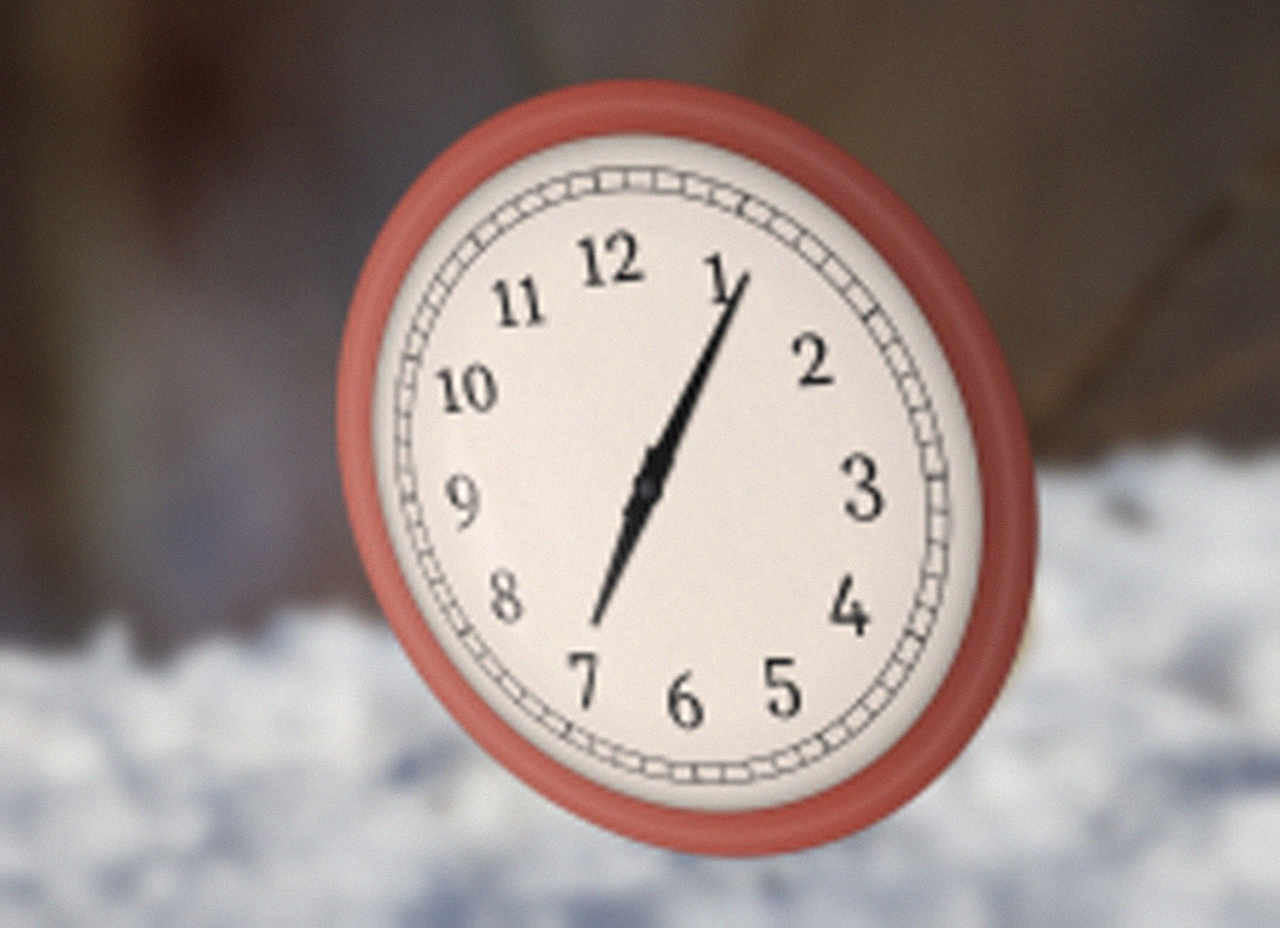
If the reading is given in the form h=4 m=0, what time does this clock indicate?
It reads h=7 m=6
